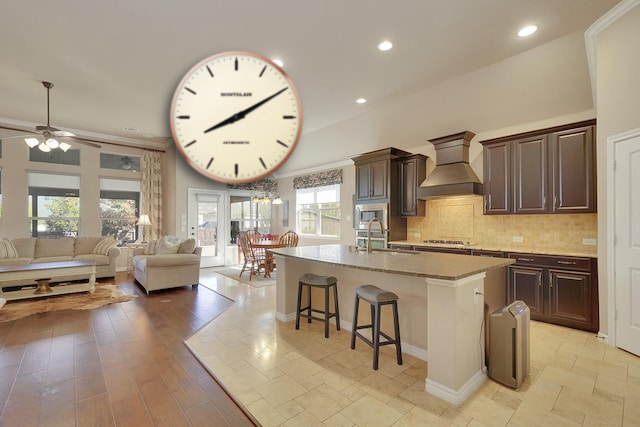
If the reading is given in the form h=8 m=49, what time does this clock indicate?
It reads h=8 m=10
